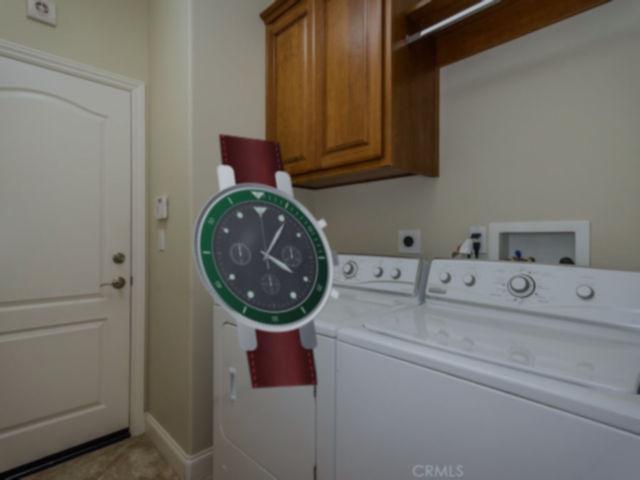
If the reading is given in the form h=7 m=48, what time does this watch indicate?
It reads h=4 m=6
